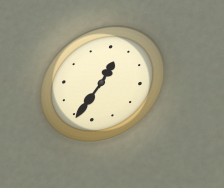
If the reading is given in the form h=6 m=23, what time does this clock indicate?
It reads h=12 m=34
